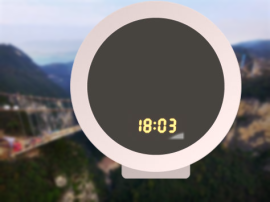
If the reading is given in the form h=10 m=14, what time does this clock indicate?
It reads h=18 m=3
